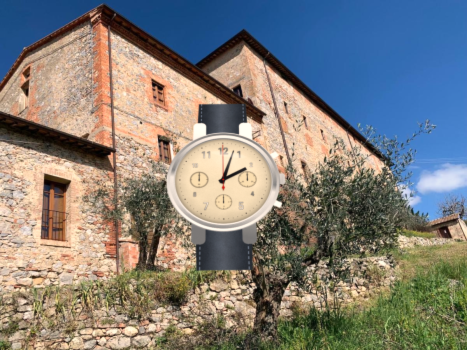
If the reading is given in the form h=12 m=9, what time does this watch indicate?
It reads h=2 m=3
